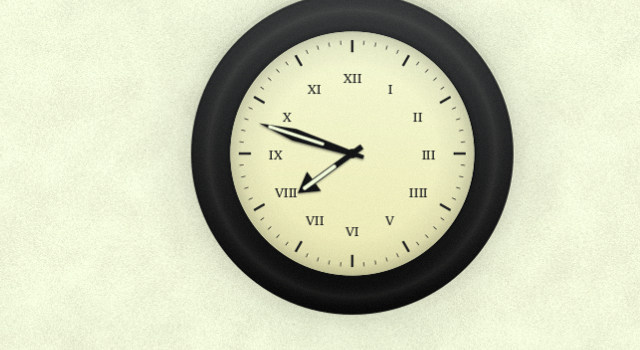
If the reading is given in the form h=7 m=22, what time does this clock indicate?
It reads h=7 m=48
